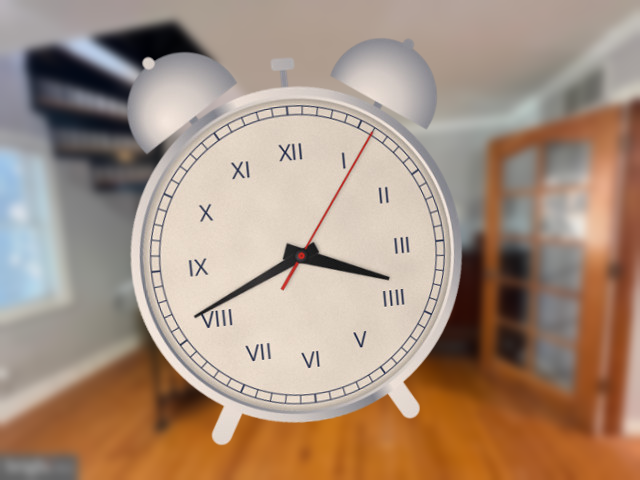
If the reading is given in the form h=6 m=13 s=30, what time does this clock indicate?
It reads h=3 m=41 s=6
